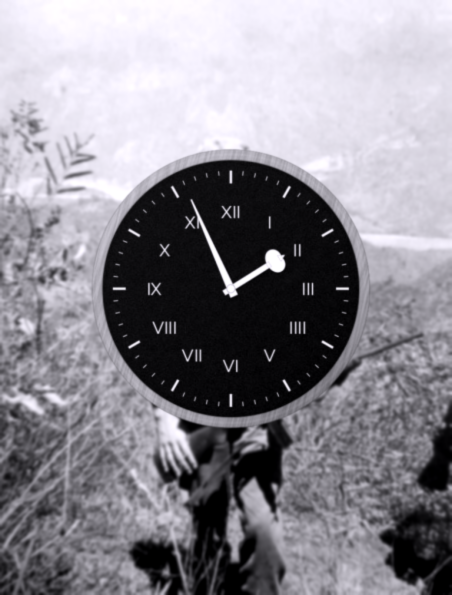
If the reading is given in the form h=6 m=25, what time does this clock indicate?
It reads h=1 m=56
